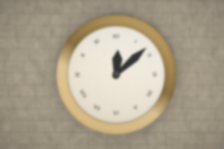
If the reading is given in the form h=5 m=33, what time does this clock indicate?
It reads h=12 m=8
